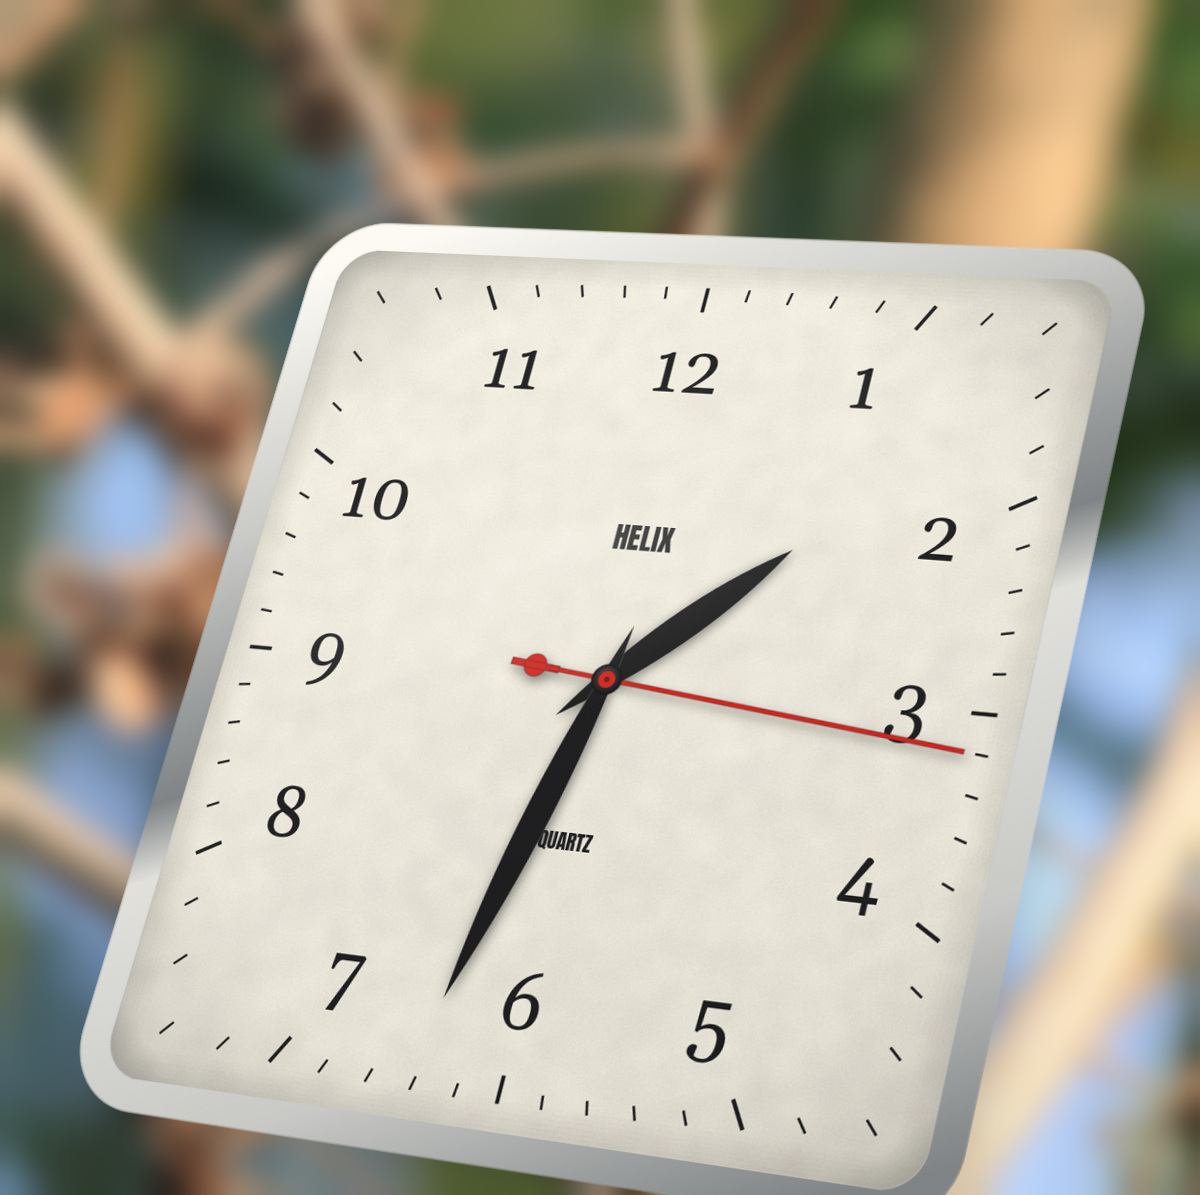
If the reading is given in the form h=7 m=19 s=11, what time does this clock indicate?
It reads h=1 m=32 s=16
